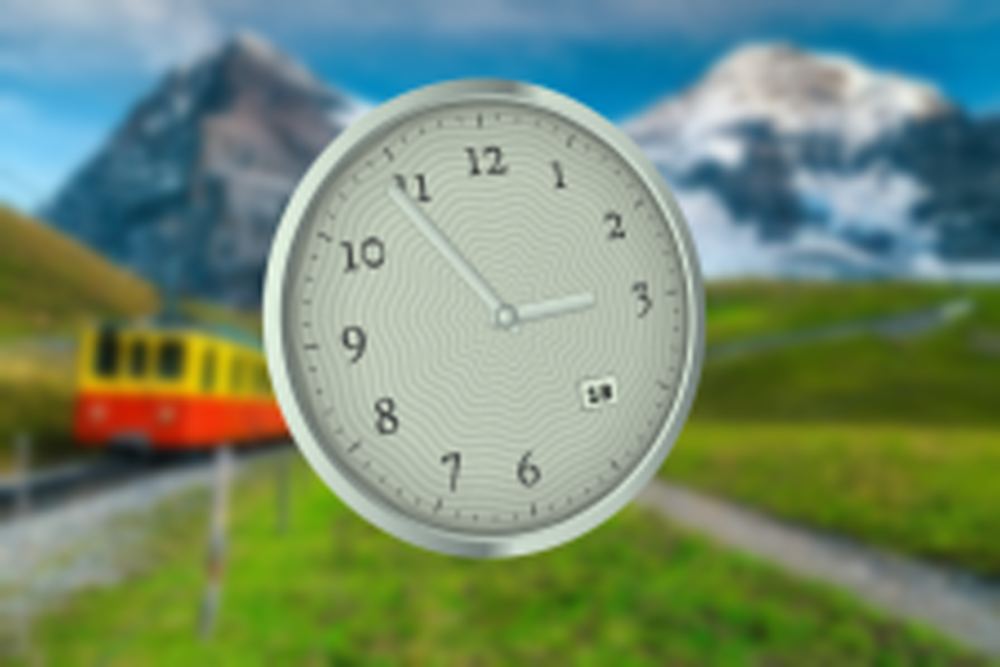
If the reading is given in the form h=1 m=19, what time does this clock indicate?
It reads h=2 m=54
